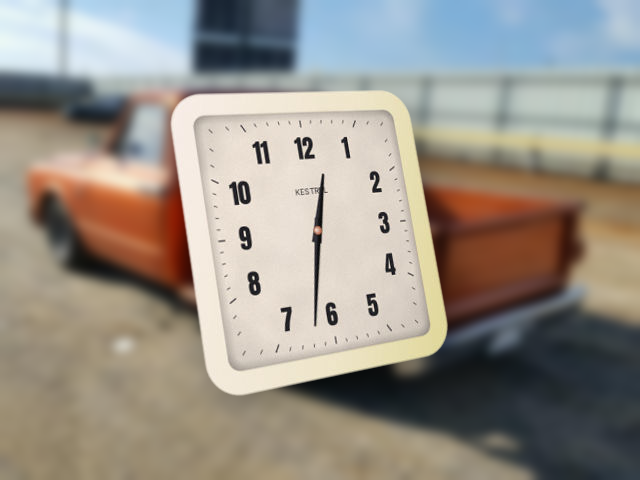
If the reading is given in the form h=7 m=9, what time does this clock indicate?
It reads h=12 m=32
